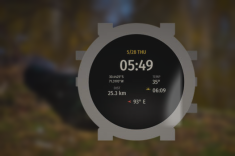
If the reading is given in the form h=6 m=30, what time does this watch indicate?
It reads h=5 m=49
